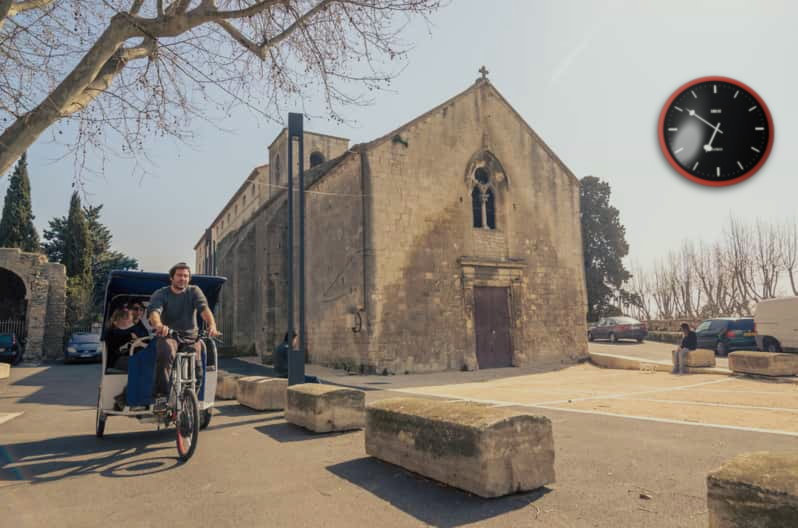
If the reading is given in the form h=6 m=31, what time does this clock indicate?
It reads h=6 m=51
